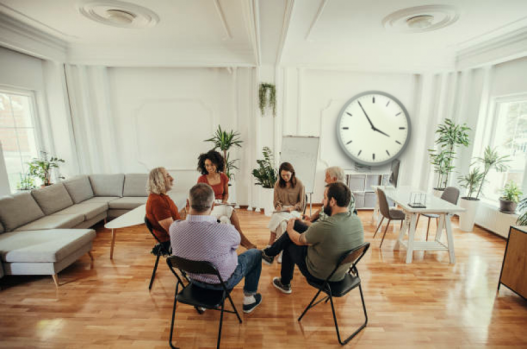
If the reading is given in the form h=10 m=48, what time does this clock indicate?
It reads h=3 m=55
